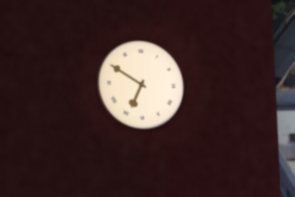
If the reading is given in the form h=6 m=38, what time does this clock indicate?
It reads h=6 m=50
